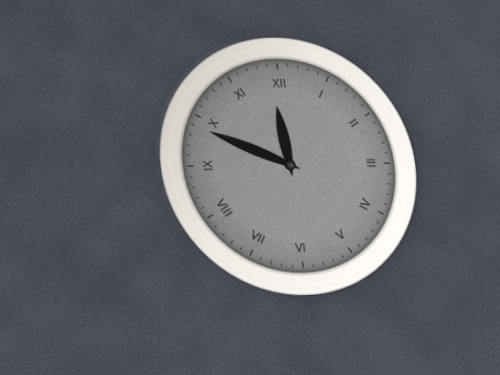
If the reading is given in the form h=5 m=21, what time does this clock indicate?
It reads h=11 m=49
